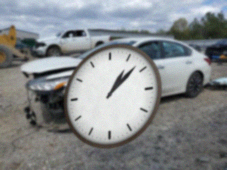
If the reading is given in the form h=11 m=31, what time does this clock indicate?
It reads h=1 m=8
